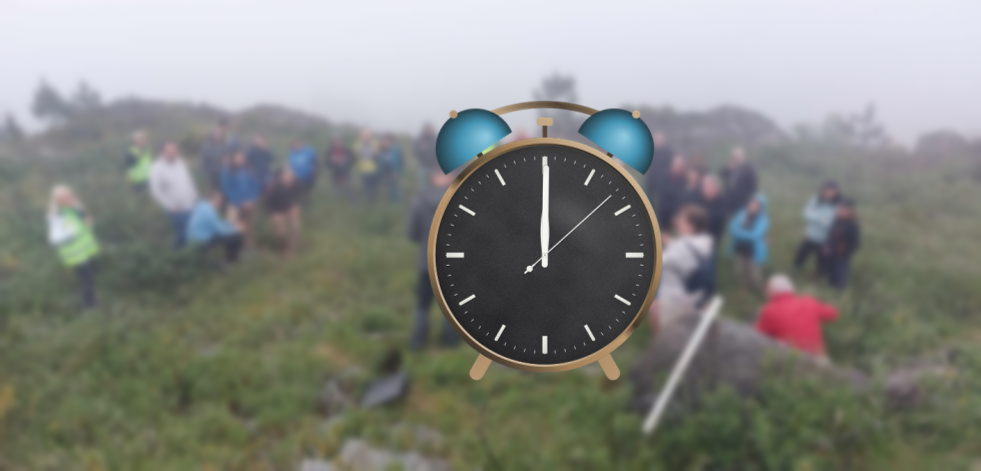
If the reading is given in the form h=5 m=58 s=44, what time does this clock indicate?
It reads h=12 m=0 s=8
